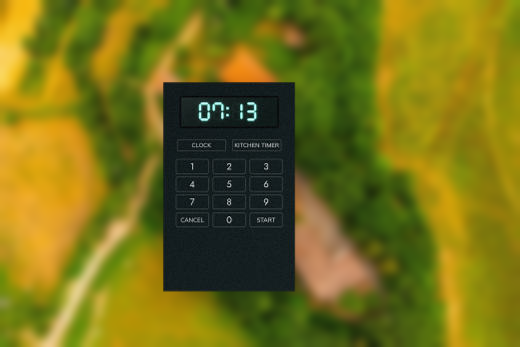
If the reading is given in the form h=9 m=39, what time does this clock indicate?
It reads h=7 m=13
